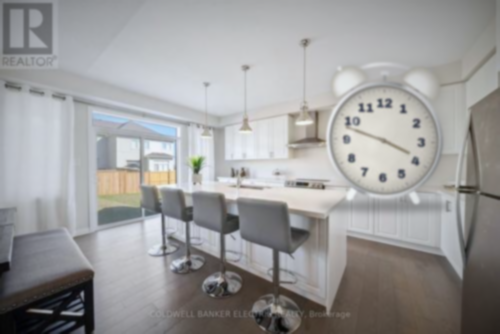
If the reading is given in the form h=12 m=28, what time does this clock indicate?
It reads h=3 m=48
